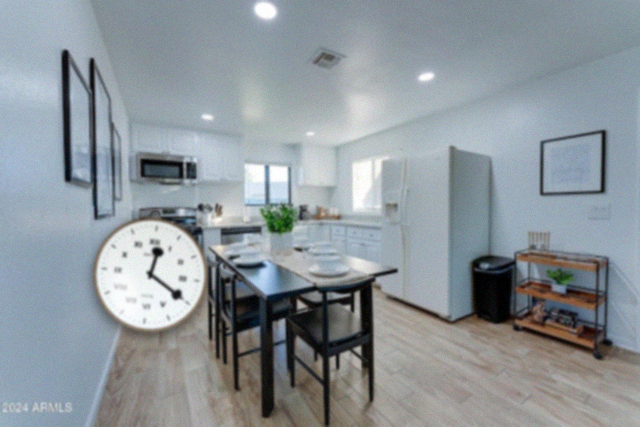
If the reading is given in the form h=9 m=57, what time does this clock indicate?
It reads h=12 m=20
